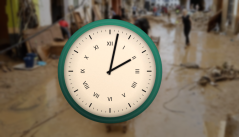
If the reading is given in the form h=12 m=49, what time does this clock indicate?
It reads h=2 m=2
